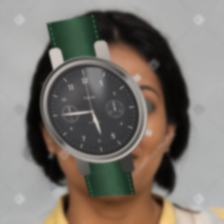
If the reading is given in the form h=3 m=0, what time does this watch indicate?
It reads h=5 m=45
